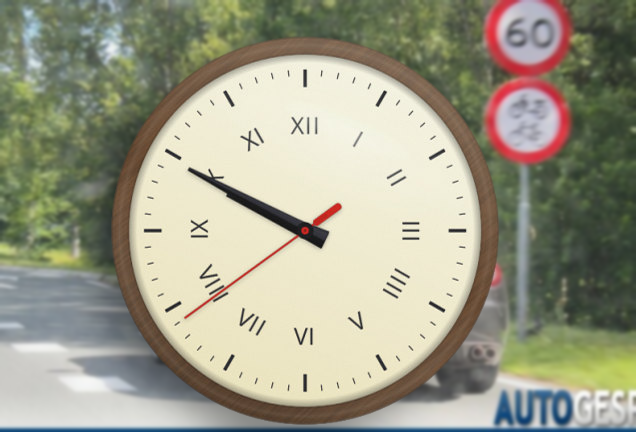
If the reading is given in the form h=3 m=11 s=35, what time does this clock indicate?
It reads h=9 m=49 s=39
